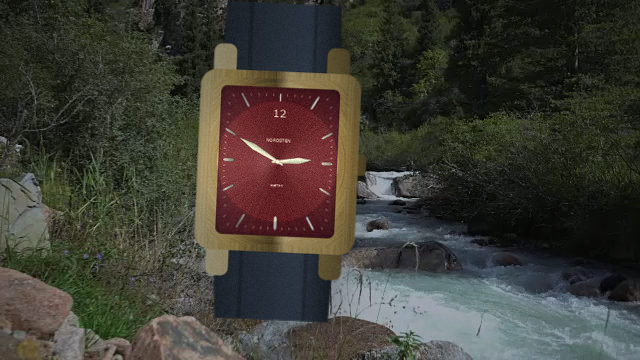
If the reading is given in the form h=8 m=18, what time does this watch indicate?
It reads h=2 m=50
